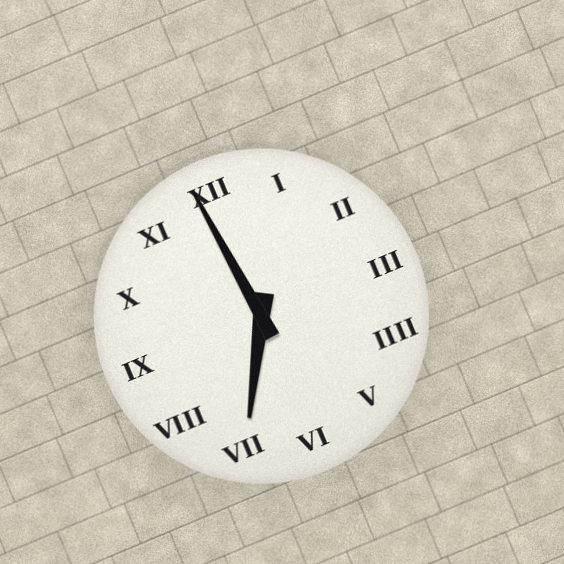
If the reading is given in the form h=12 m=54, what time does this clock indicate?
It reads h=6 m=59
